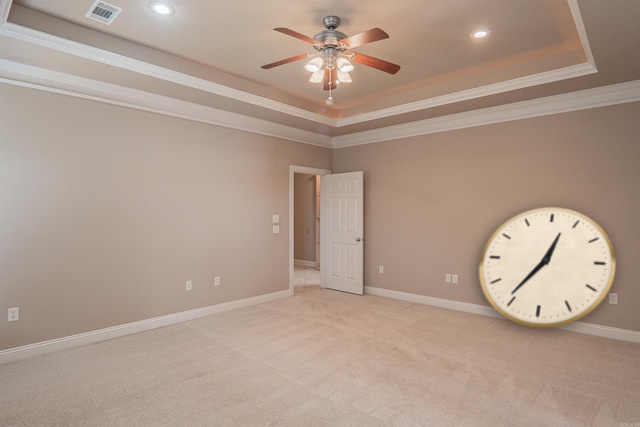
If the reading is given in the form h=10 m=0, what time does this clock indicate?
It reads h=12 m=36
